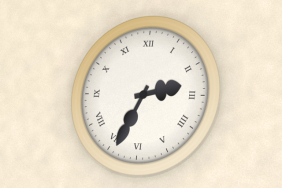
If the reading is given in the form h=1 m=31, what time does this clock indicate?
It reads h=2 m=34
